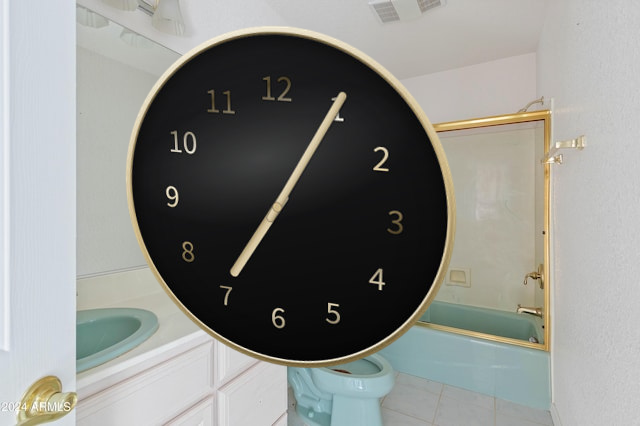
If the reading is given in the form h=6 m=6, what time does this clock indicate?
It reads h=7 m=5
